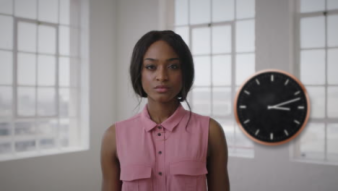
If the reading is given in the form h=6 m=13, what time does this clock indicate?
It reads h=3 m=12
